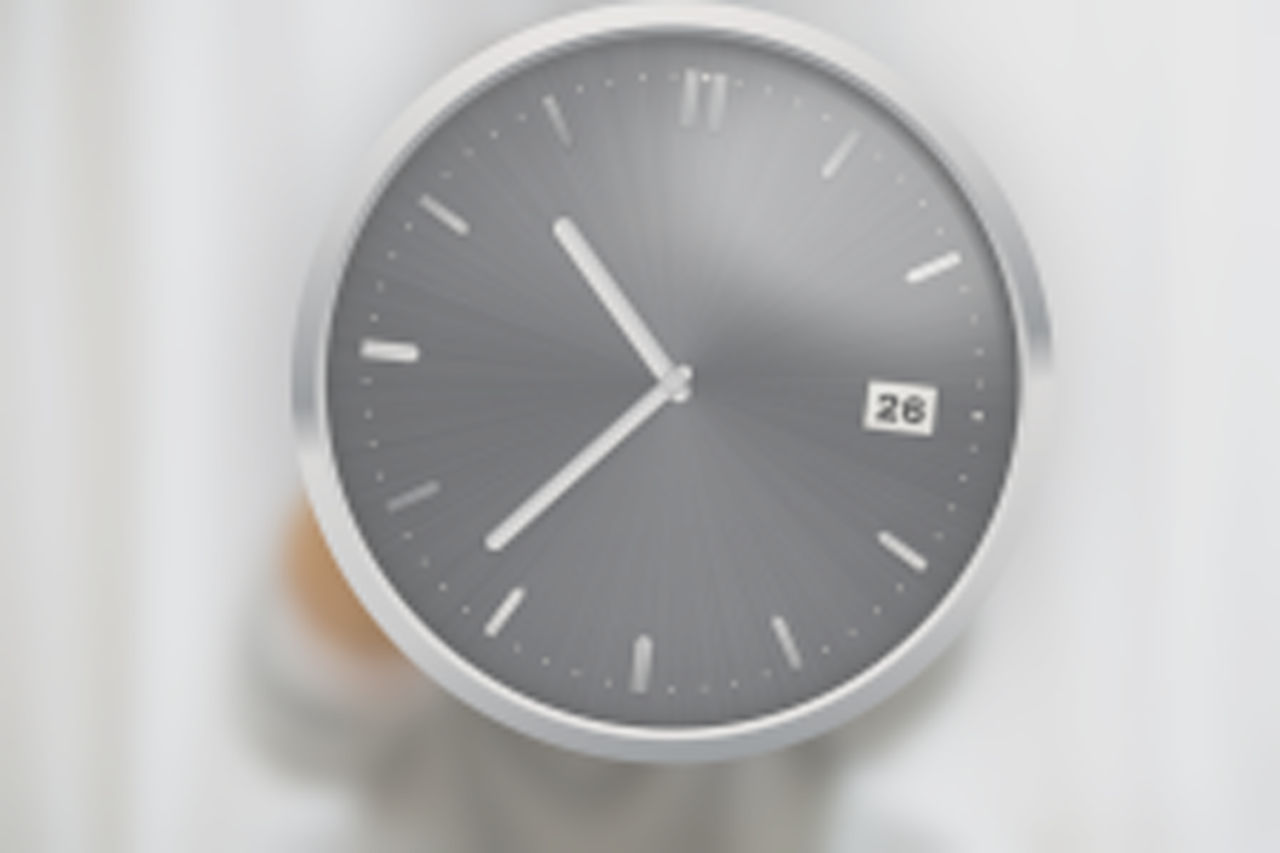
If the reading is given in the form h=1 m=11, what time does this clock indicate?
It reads h=10 m=37
